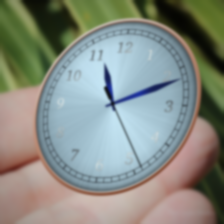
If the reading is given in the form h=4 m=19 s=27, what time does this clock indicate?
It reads h=11 m=11 s=24
